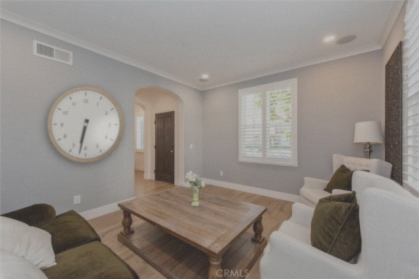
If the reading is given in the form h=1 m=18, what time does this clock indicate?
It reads h=6 m=32
